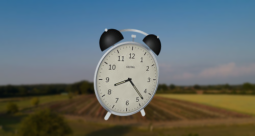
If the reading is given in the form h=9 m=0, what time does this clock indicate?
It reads h=8 m=23
